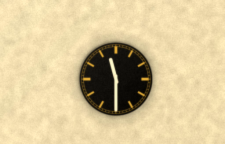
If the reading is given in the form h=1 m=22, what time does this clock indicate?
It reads h=11 m=30
